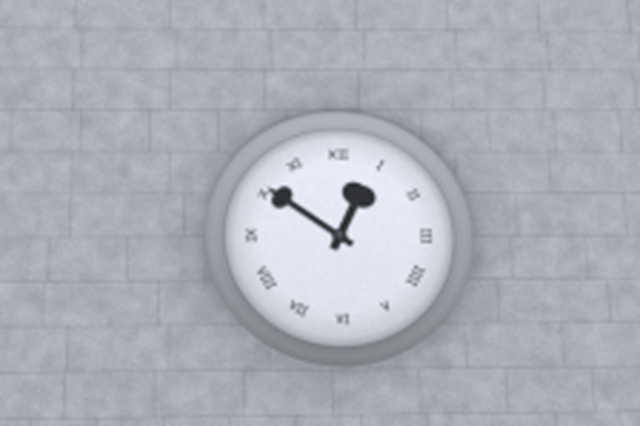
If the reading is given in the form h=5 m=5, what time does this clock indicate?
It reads h=12 m=51
